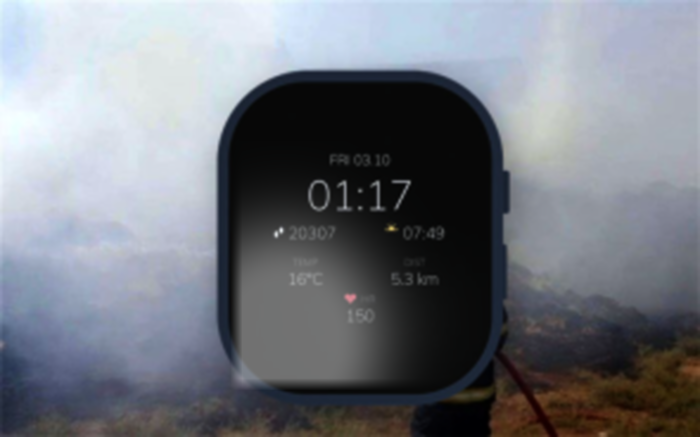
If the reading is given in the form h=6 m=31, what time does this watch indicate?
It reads h=1 m=17
